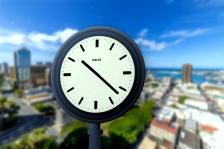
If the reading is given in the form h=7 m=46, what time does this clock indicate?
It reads h=10 m=22
